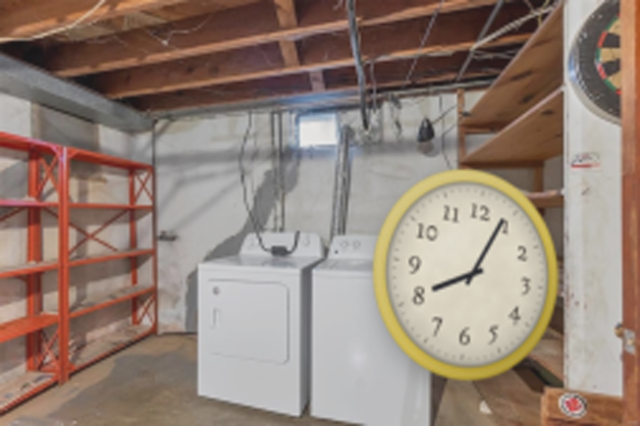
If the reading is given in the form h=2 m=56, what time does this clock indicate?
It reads h=8 m=4
